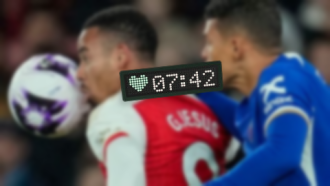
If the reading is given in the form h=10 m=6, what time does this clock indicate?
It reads h=7 m=42
